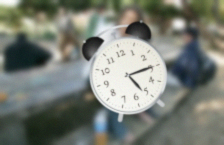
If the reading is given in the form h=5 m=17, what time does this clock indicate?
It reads h=5 m=15
